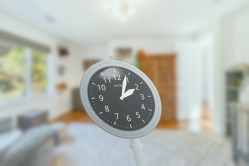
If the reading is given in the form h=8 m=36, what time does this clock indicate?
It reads h=2 m=4
